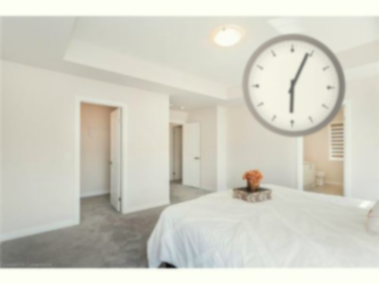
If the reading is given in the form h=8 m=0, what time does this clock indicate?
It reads h=6 m=4
